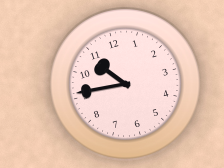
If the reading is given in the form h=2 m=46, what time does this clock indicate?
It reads h=10 m=46
